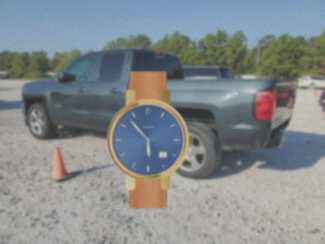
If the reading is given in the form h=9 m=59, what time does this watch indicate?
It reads h=5 m=53
